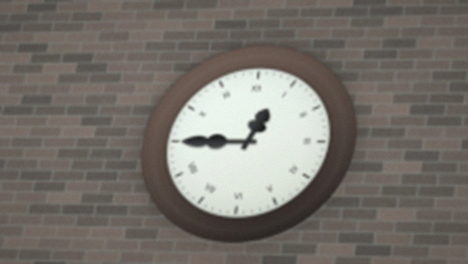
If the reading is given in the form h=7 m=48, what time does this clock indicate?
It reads h=12 m=45
